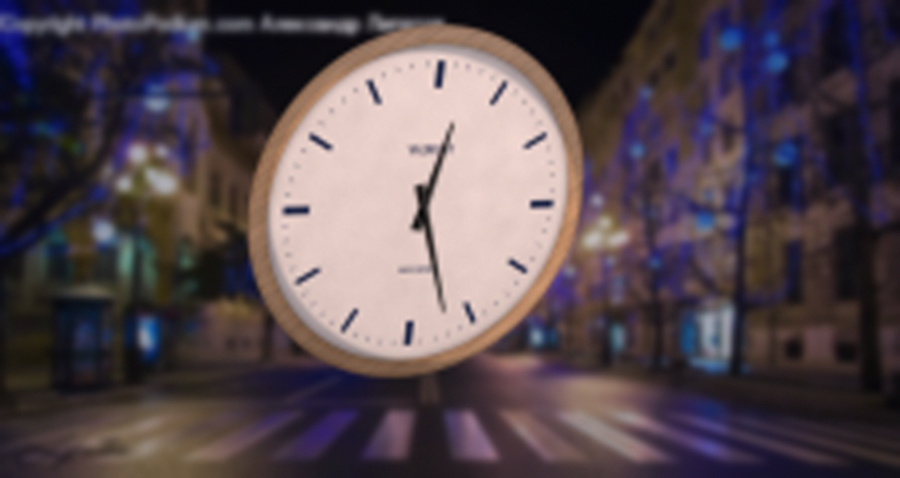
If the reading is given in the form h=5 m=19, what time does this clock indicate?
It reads h=12 m=27
